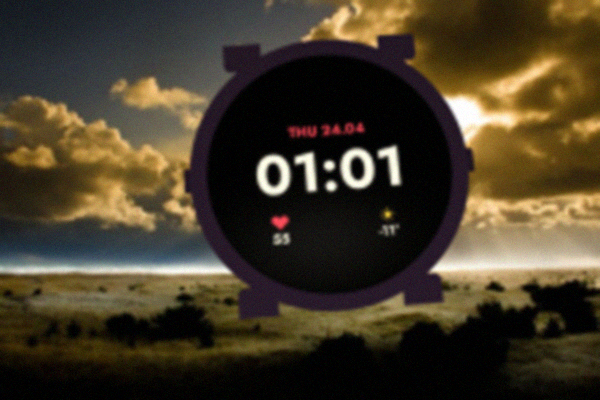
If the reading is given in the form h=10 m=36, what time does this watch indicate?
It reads h=1 m=1
